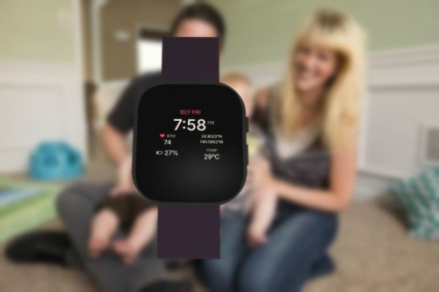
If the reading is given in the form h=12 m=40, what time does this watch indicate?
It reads h=7 m=58
